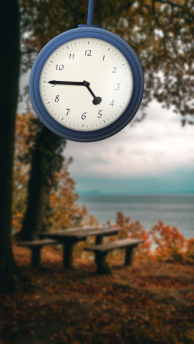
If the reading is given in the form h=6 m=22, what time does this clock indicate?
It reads h=4 m=45
